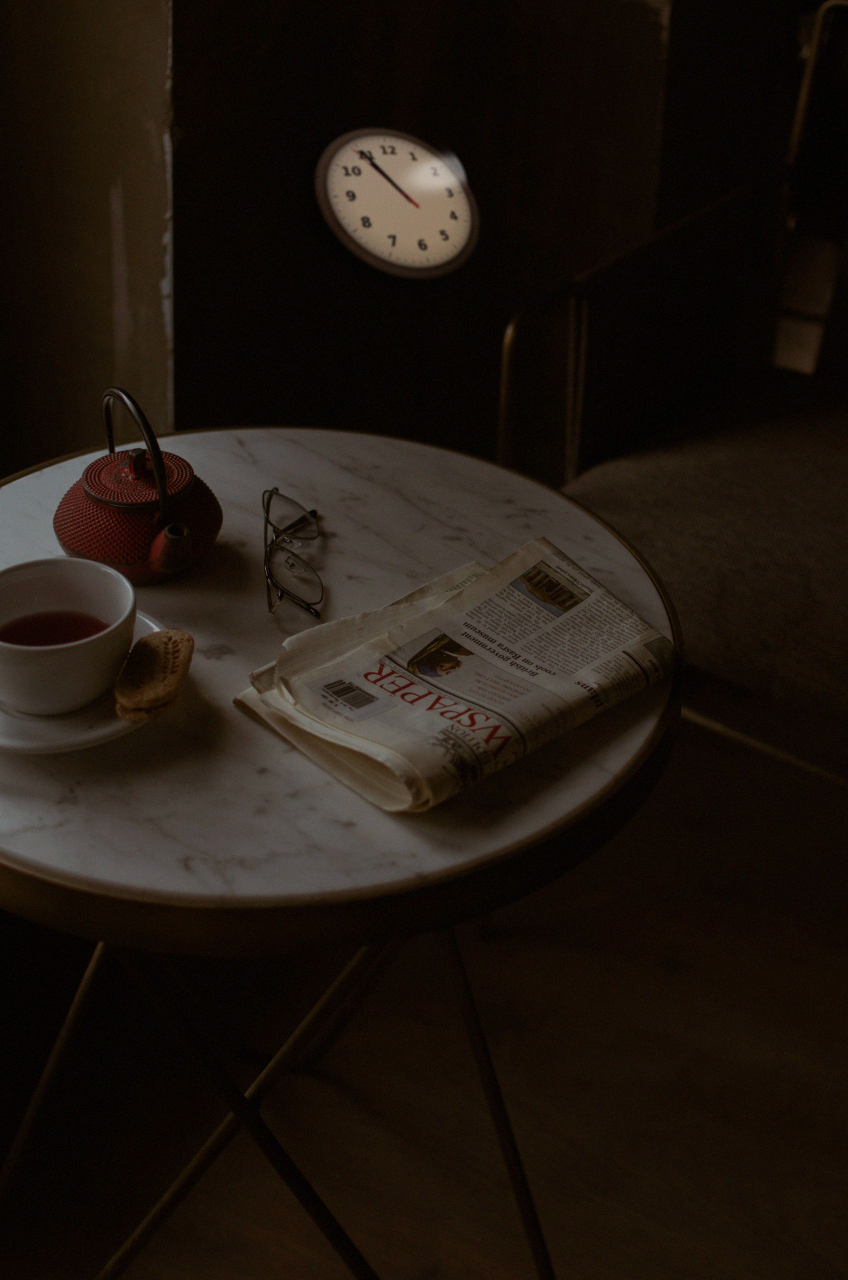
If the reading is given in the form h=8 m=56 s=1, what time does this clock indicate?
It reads h=10 m=54 s=54
